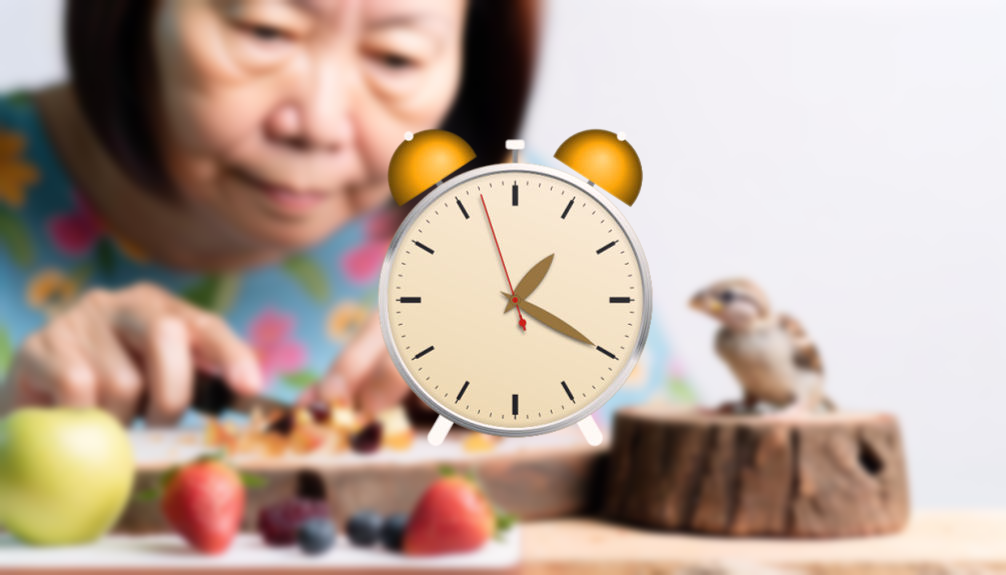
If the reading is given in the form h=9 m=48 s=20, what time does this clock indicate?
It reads h=1 m=19 s=57
